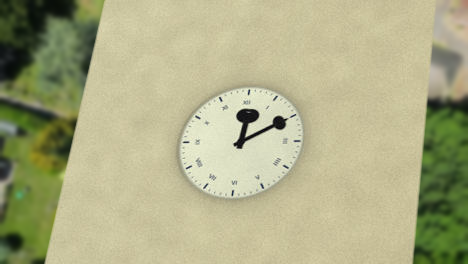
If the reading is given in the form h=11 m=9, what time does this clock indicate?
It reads h=12 m=10
